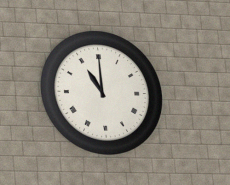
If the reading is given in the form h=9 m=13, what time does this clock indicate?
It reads h=11 m=0
